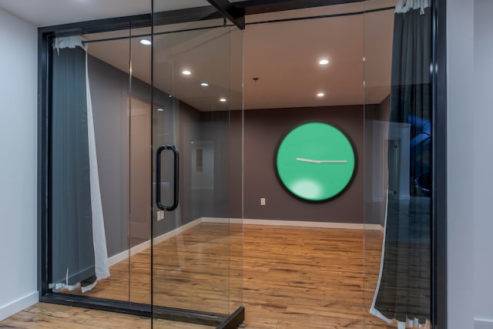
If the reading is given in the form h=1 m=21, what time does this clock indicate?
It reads h=9 m=15
